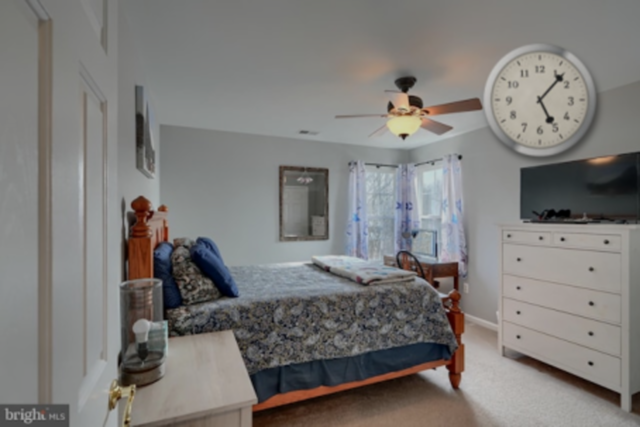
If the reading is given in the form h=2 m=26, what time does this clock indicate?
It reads h=5 m=7
